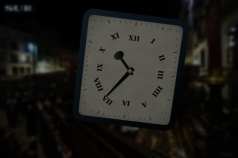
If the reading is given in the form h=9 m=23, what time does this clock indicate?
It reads h=10 m=36
